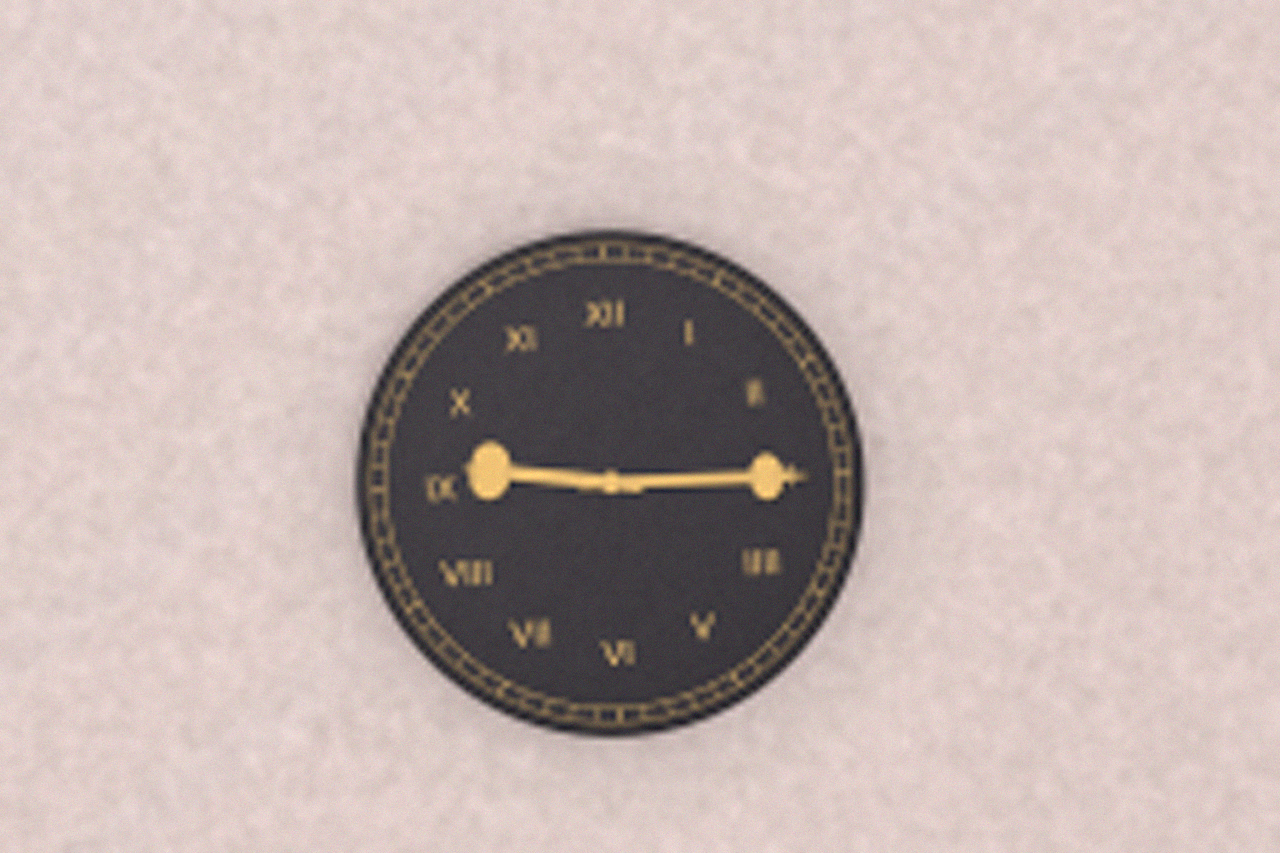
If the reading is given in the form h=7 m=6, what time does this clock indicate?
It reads h=9 m=15
